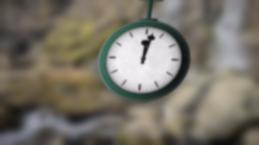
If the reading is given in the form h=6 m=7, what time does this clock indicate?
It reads h=12 m=2
